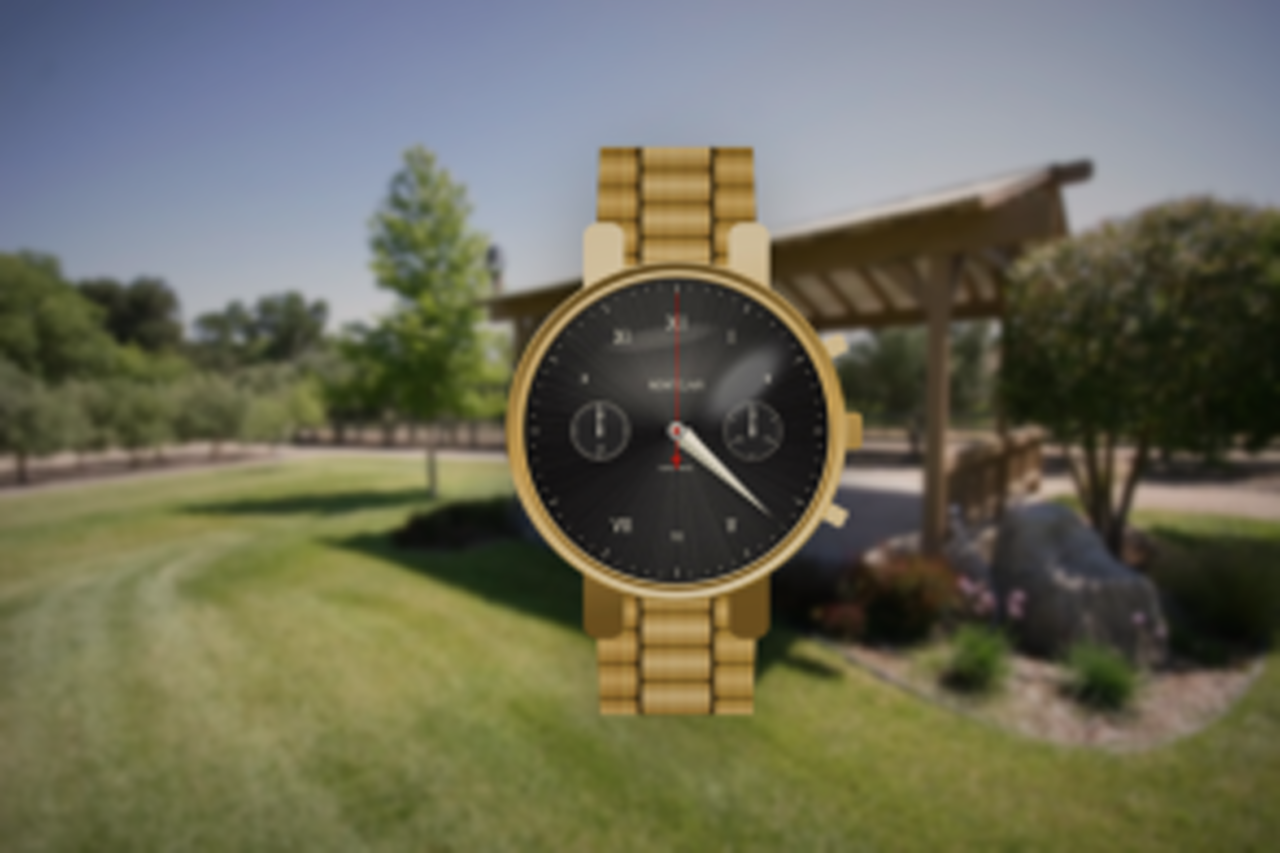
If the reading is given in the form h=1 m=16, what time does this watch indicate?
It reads h=4 m=22
